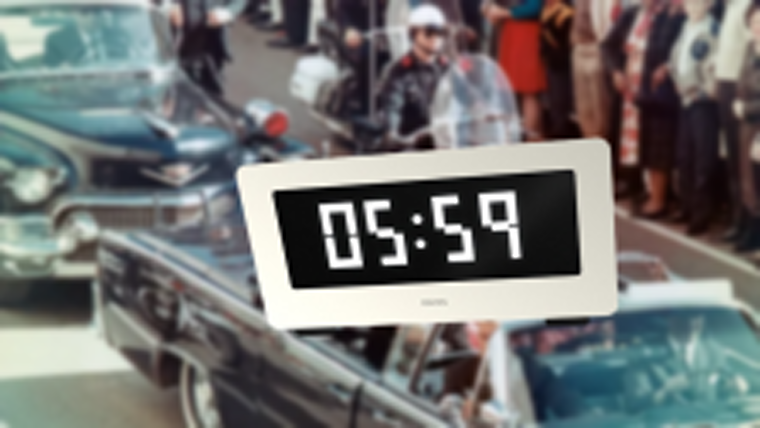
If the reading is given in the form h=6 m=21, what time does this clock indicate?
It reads h=5 m=59
